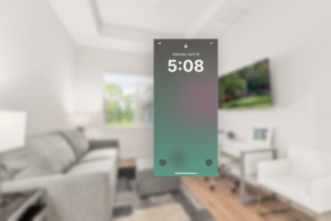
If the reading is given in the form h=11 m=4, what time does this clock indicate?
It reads h=5 m=8
